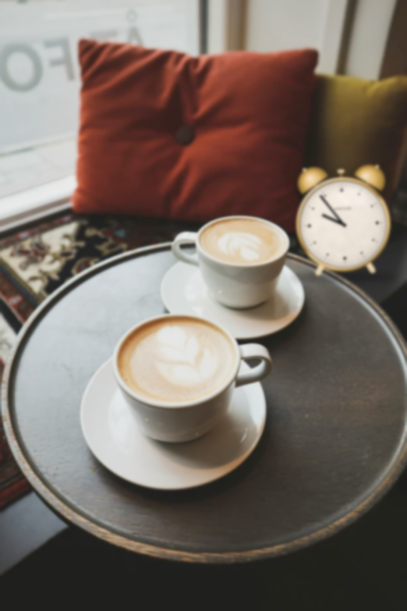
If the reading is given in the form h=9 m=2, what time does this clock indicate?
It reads h=9 m=54
